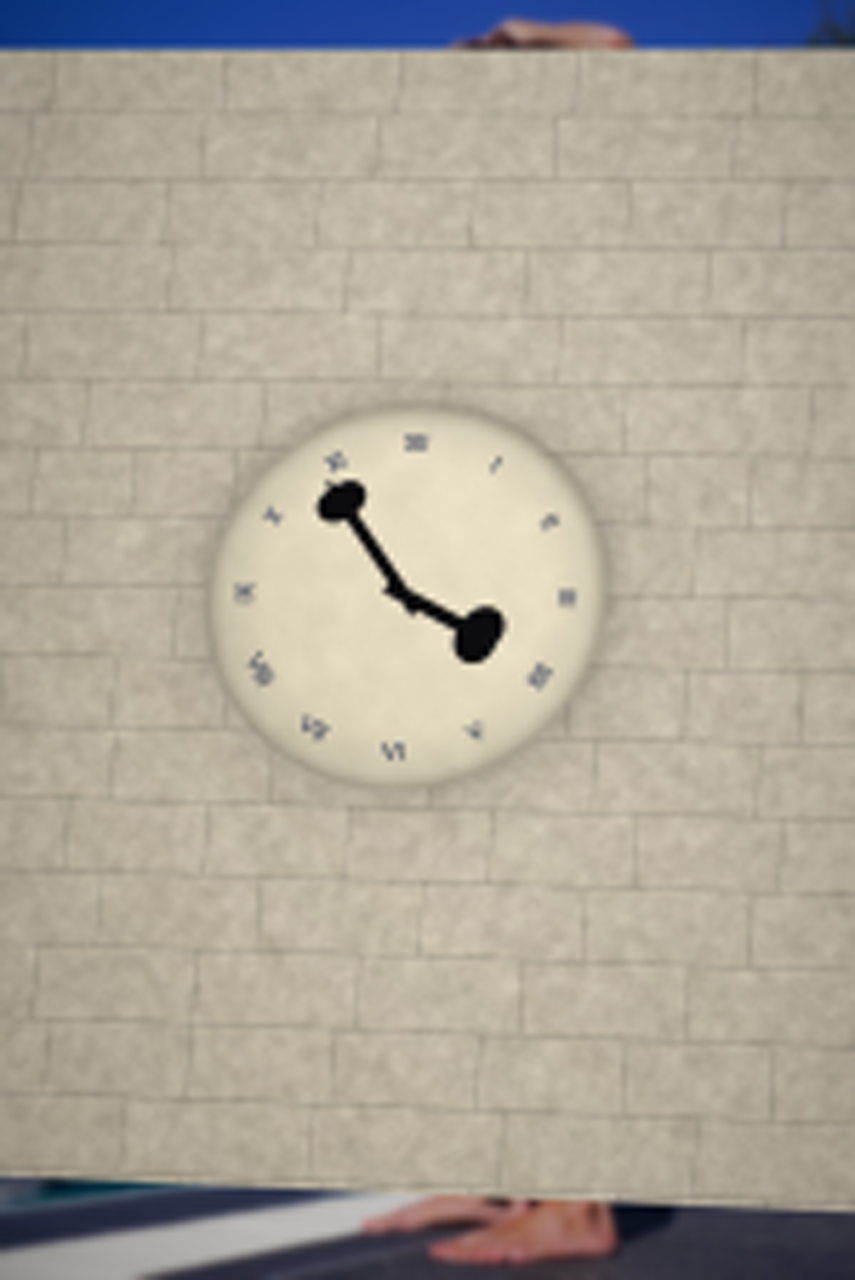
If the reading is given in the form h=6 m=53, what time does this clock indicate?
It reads h=3 m=54
